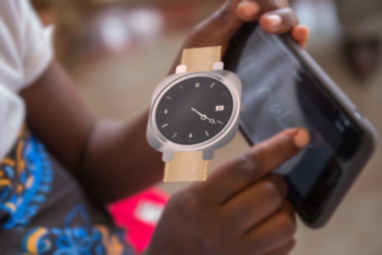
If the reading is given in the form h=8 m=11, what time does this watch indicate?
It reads h=4 m=21
